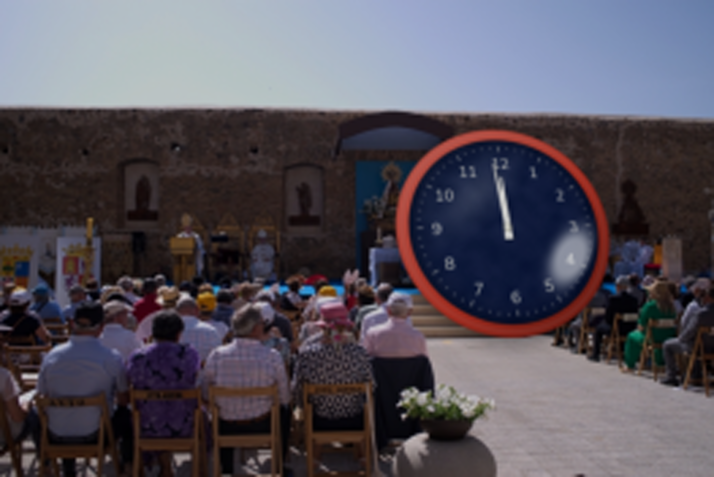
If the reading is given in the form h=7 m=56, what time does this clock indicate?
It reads h=11 m=59
